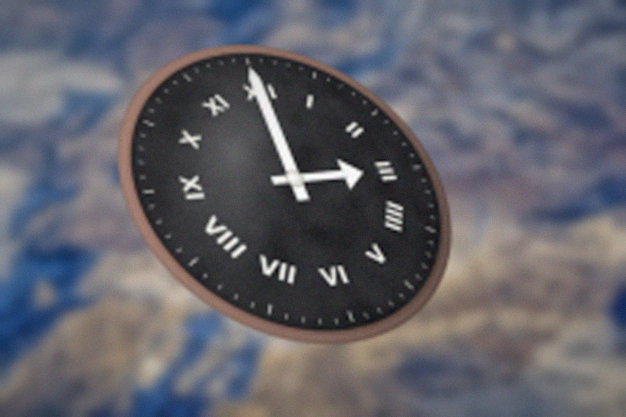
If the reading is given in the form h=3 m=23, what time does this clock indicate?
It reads h=3 m=0
